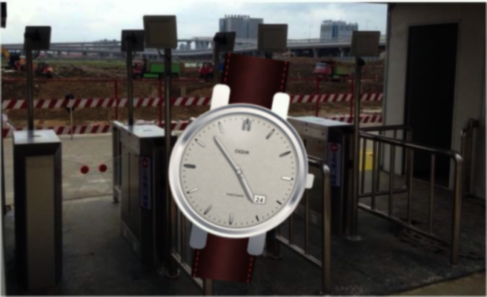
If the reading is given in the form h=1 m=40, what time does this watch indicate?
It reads h=4 m=53
